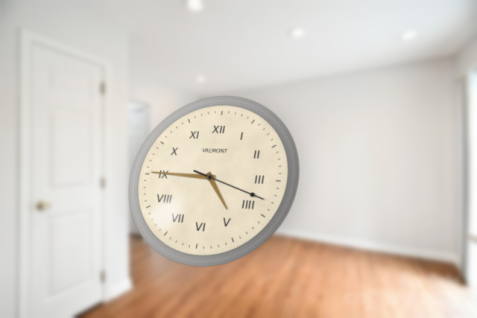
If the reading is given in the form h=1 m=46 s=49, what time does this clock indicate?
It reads h=4 m=45 s=18
